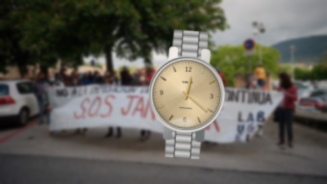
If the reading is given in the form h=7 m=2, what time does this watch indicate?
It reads h=12 m=21
